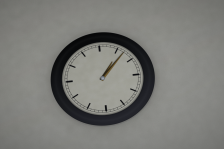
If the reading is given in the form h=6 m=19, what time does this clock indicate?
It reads h=1 m=7
